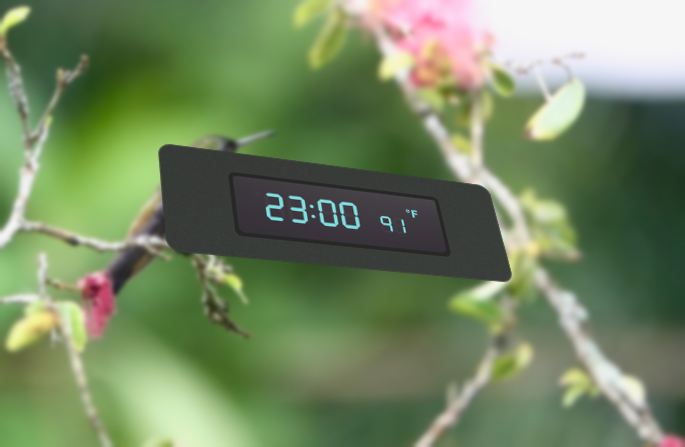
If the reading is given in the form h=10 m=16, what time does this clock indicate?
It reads h=23 m=0
